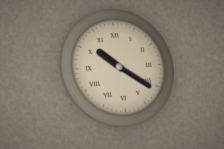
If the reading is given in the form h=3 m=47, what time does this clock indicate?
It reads h=10 m=21
